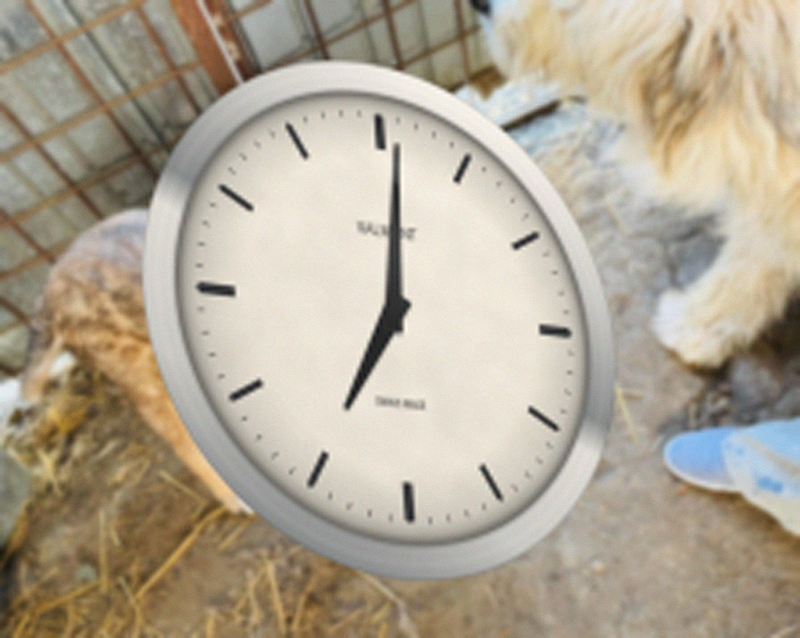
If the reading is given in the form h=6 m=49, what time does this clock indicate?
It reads h=7 m=1
